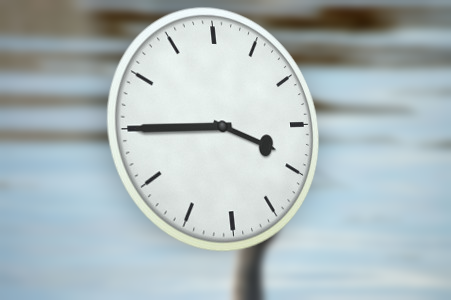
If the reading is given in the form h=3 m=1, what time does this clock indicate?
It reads h=3 m=45
